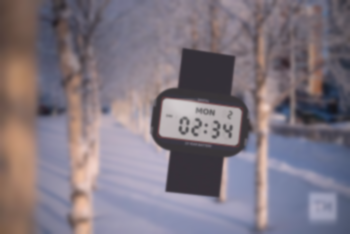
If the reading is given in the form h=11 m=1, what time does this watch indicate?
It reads h=2 m=34
